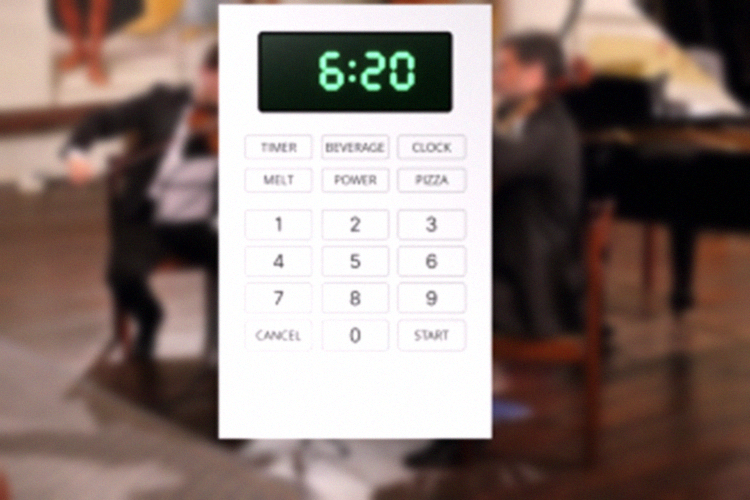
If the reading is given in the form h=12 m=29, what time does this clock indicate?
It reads h=6 m=20
